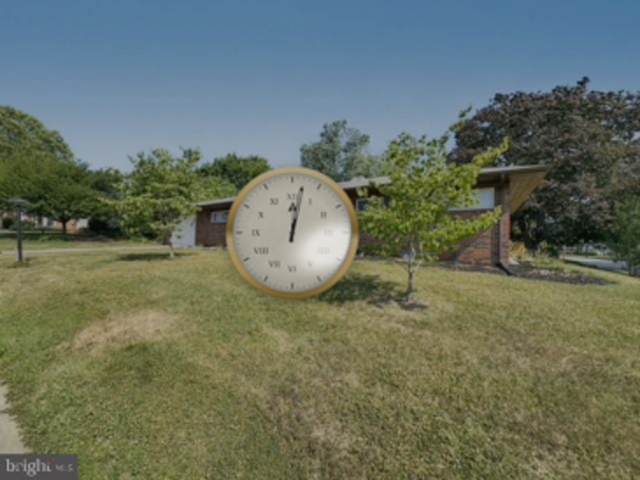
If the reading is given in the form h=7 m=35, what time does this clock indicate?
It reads h=12 m=2
